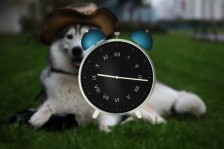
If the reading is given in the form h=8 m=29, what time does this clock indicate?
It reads h=9 m=16
